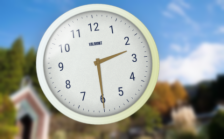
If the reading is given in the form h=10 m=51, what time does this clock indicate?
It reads h=2 m=30
